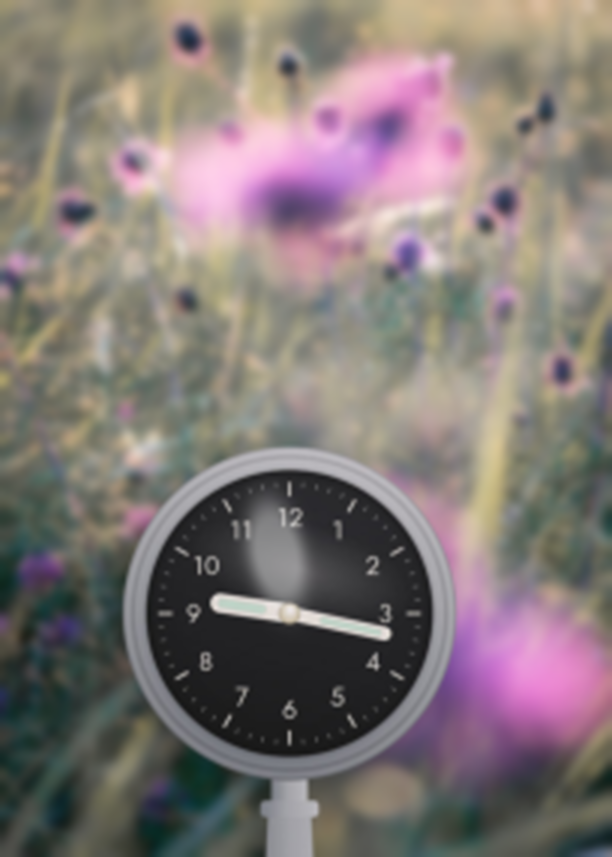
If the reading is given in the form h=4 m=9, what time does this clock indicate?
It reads h=9 m=17
